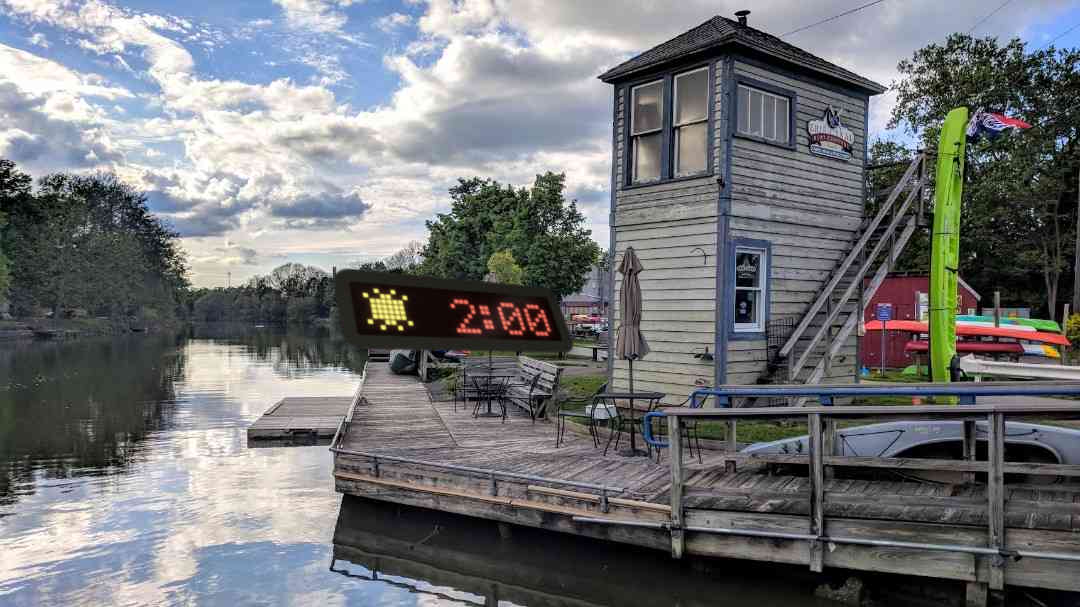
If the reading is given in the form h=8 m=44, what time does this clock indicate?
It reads h=2 m=0
